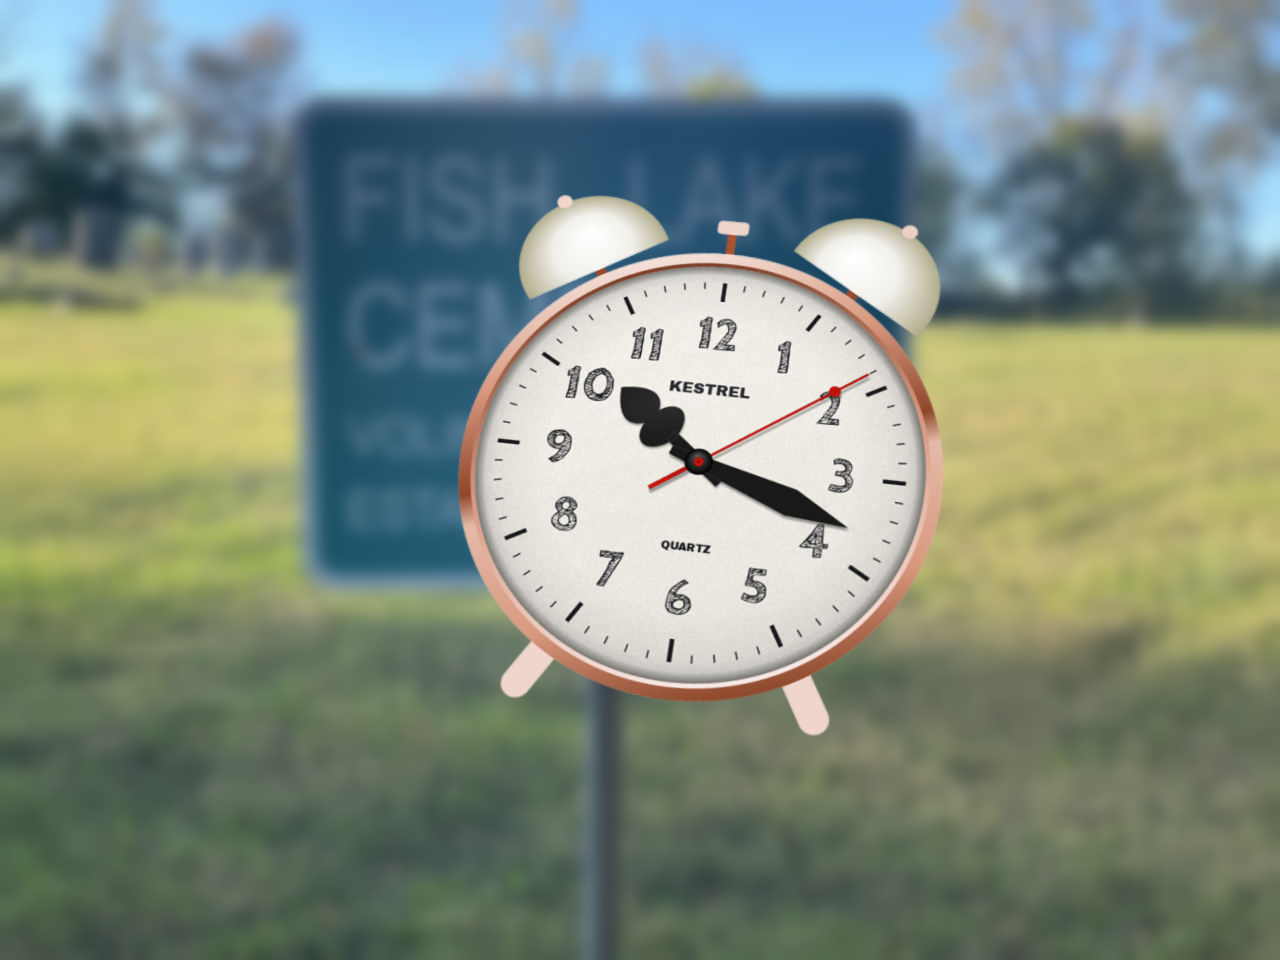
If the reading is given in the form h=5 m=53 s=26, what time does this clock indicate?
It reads h=10 m=18 s=9
